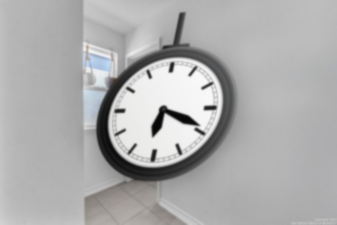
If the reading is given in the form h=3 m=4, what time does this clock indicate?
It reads h=6 m=19
